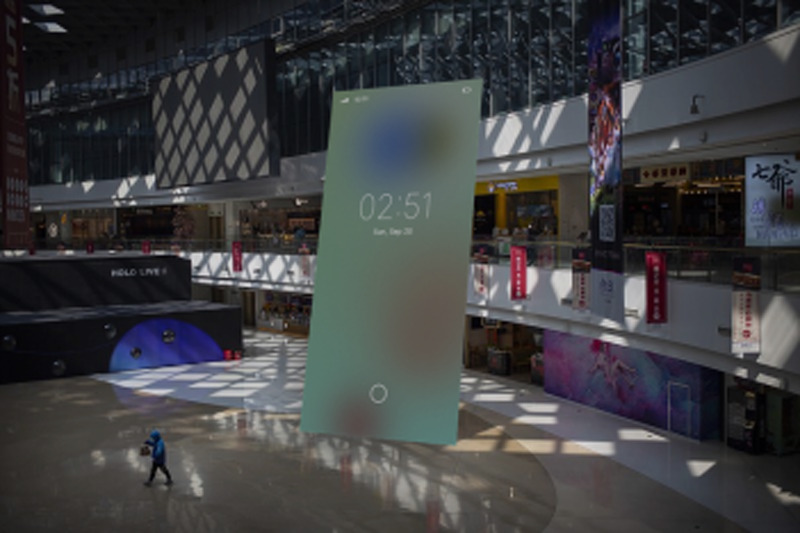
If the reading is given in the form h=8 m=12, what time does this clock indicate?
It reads h=2 m=51
